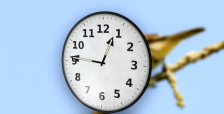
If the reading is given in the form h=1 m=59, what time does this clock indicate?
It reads h=12 m=46
